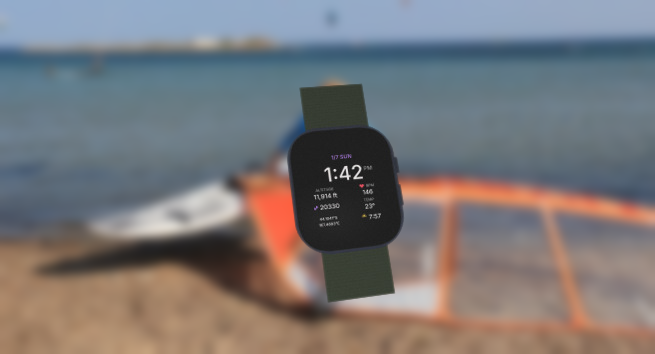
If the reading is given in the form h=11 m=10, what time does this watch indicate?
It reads h=1 m=42
